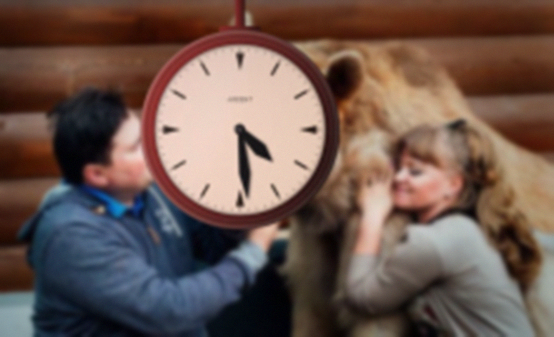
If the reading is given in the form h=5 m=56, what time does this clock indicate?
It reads h=4 m=29
